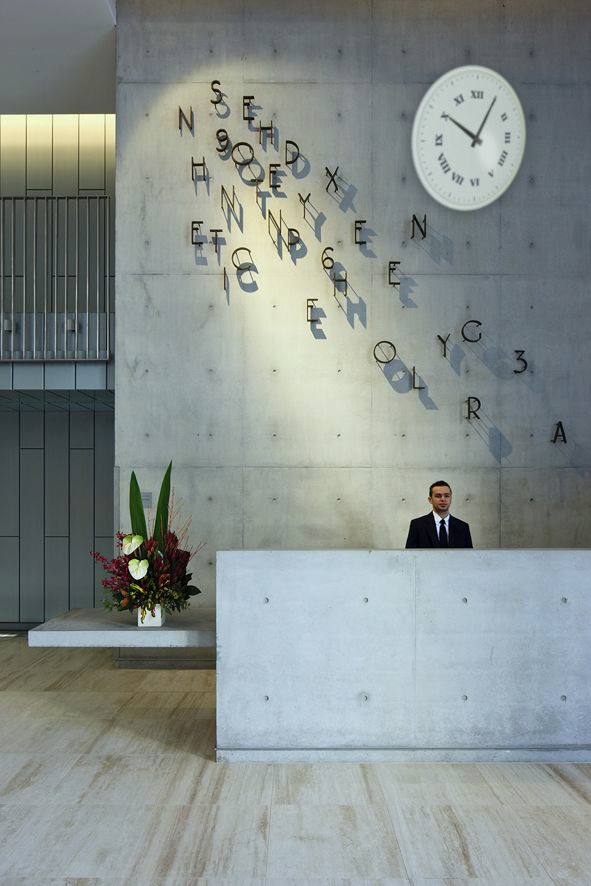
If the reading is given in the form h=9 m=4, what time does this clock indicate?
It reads h=10 m=5
